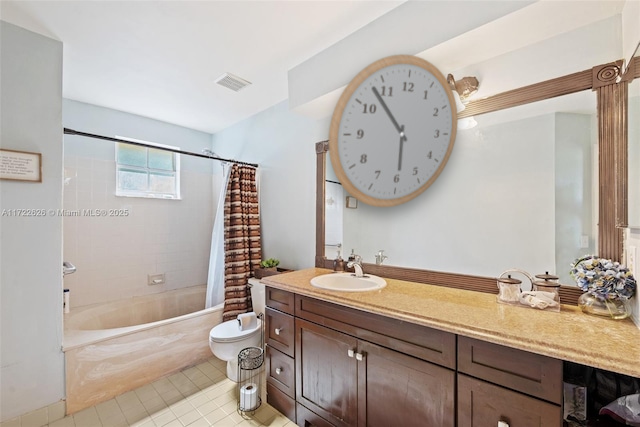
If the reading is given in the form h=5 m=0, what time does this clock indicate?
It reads h=5 m=53
